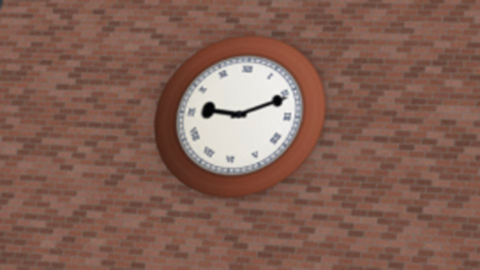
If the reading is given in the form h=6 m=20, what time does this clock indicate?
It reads h=9 m=11
